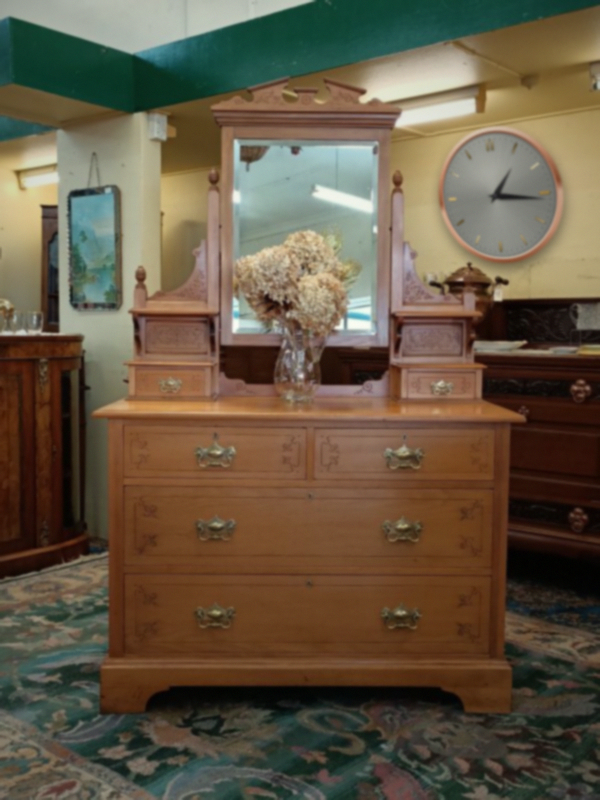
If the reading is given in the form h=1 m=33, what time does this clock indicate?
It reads h=1 m=16
